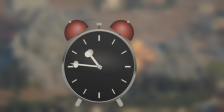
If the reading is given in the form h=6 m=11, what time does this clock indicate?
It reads h=10 m=46
